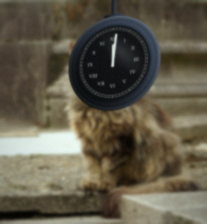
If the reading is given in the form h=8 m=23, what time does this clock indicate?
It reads h=12 m=1
